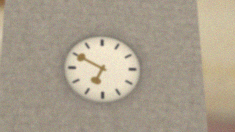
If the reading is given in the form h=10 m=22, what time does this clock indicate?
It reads h=6 m=50
